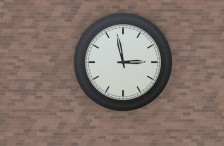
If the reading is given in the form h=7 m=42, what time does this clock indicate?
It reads h=2 m=58
